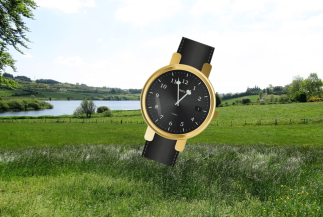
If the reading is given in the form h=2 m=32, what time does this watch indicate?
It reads h=12 m=57
